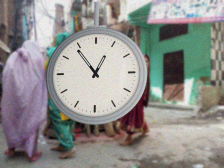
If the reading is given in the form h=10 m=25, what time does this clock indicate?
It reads h=12 m=54
